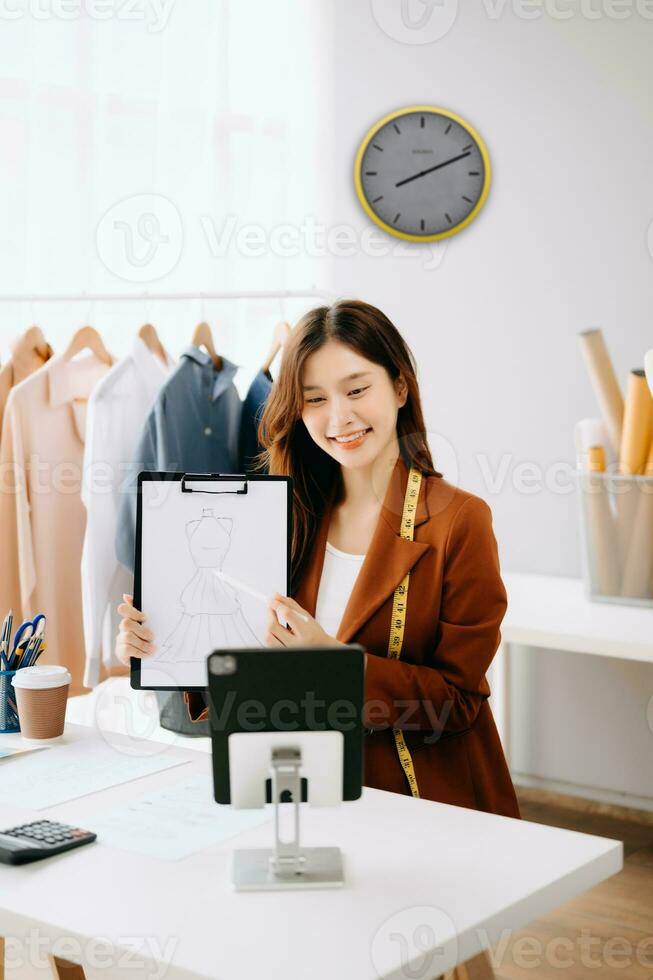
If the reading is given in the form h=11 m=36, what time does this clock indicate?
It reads h=8 m=11
